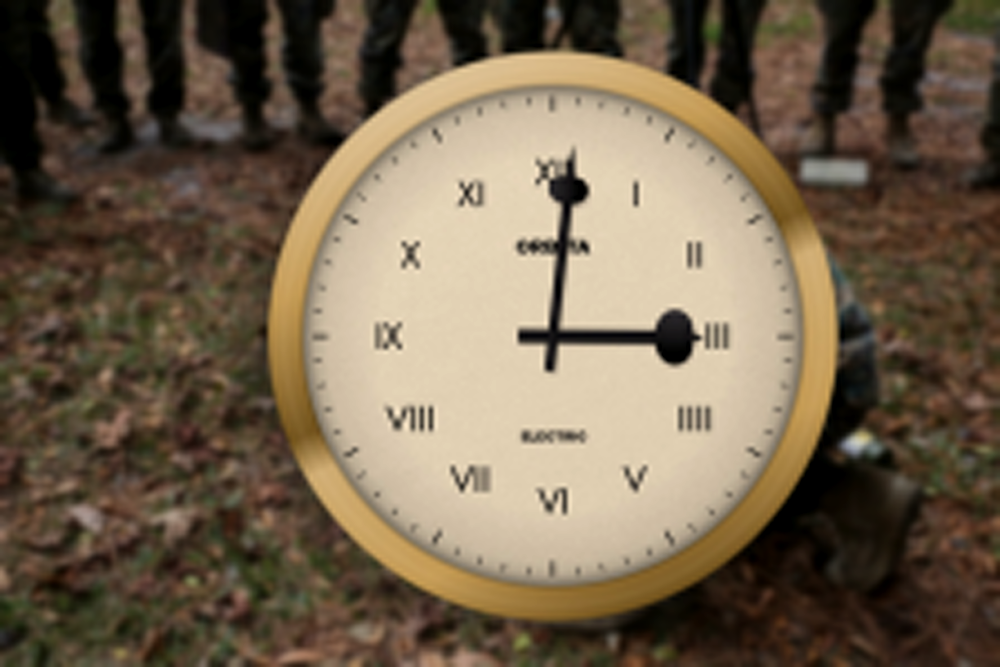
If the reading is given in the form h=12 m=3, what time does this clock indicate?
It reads h=3 m=1
